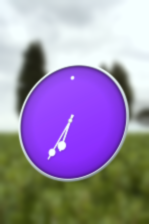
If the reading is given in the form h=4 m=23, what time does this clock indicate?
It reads h=6 m=35
